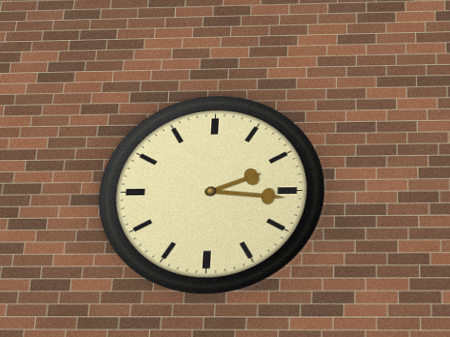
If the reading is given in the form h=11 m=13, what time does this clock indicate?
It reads h=2 m=16
